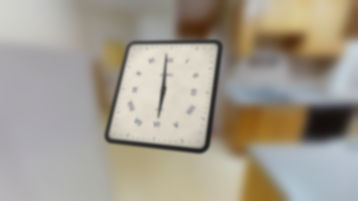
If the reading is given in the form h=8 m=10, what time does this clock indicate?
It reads h=5 m=59
